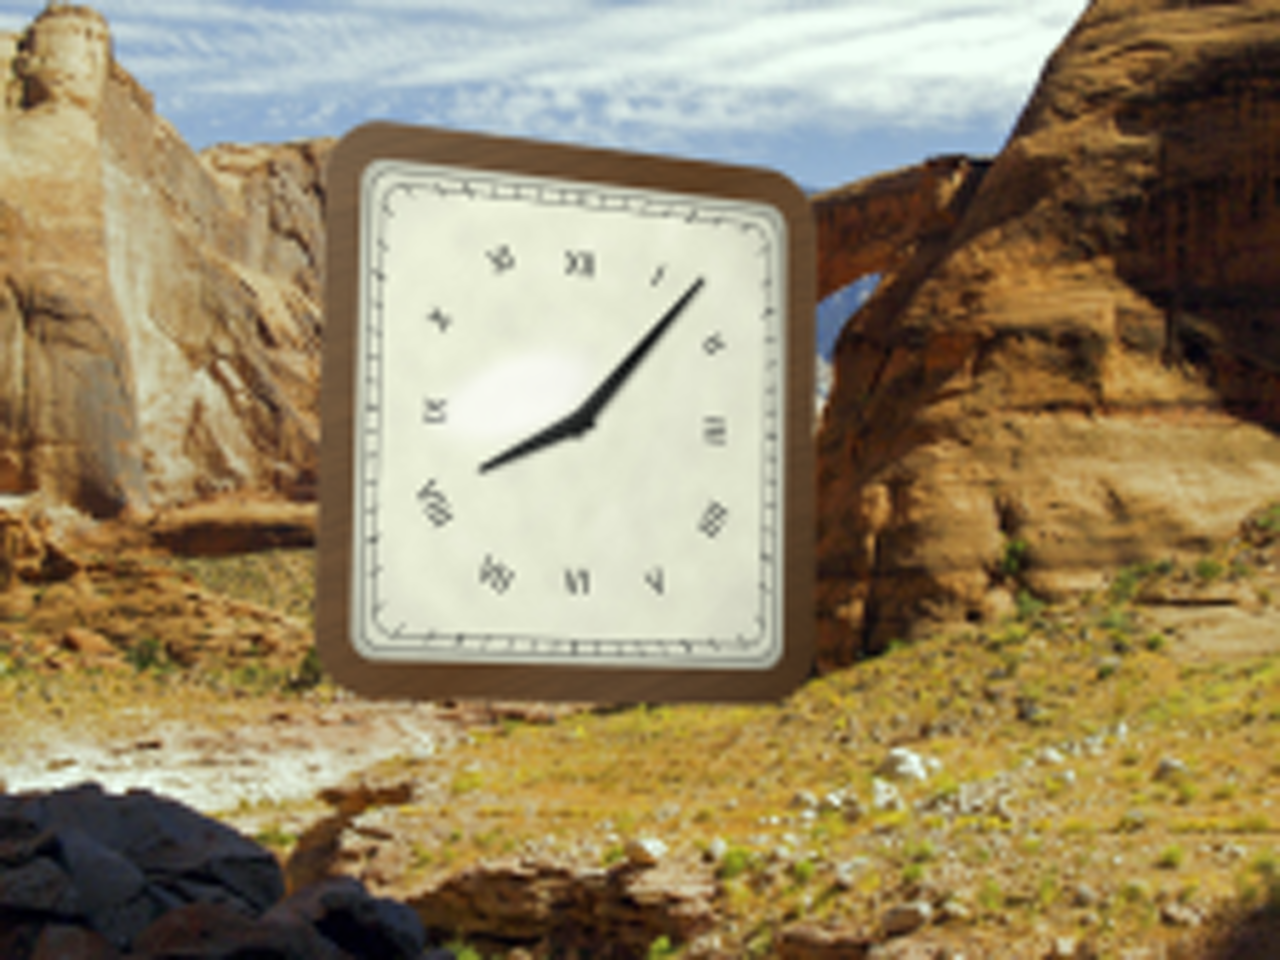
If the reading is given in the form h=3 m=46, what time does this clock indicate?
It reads h=8 m=7
